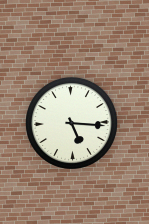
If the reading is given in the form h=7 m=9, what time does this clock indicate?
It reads h=5 m=16
